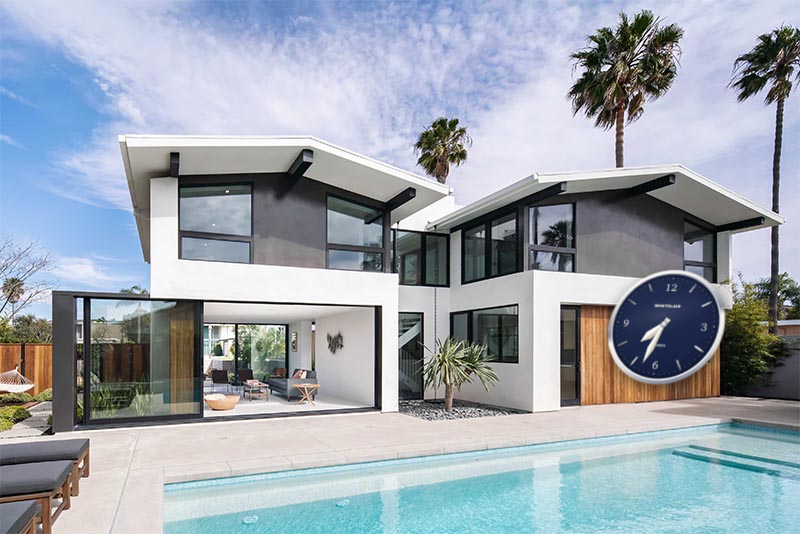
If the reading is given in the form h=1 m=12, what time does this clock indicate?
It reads h=7 m=33
